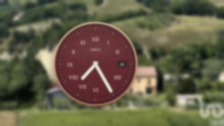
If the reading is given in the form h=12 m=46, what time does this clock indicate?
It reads h=7 m=25
